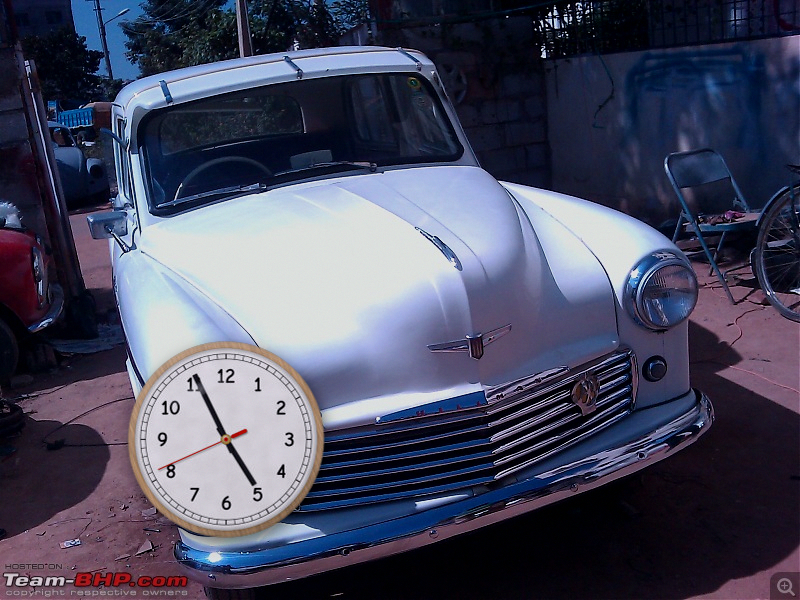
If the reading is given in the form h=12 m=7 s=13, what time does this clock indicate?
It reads h=4 m=55 s=41
